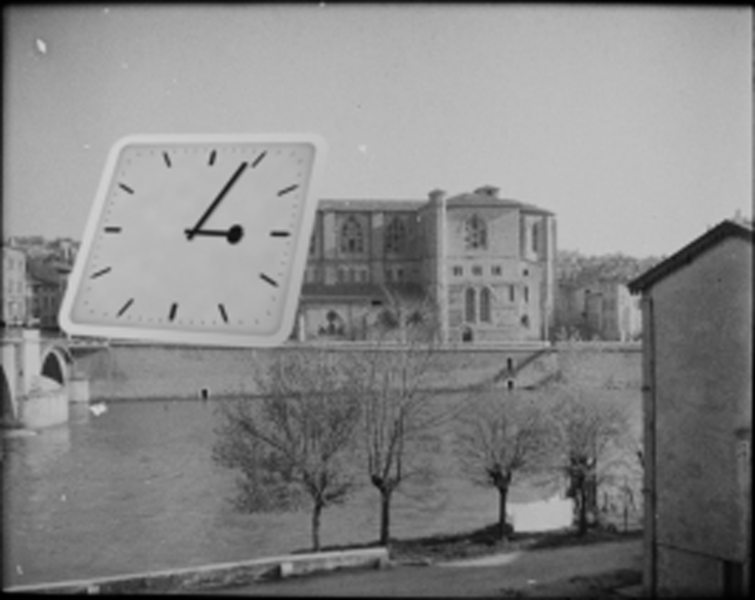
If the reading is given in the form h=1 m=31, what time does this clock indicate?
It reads h=3 m=4
